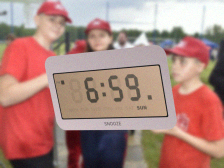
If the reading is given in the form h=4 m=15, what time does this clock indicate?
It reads h=6 m=59
